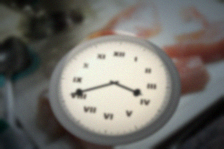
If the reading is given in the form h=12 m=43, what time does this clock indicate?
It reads h=3 m=41
